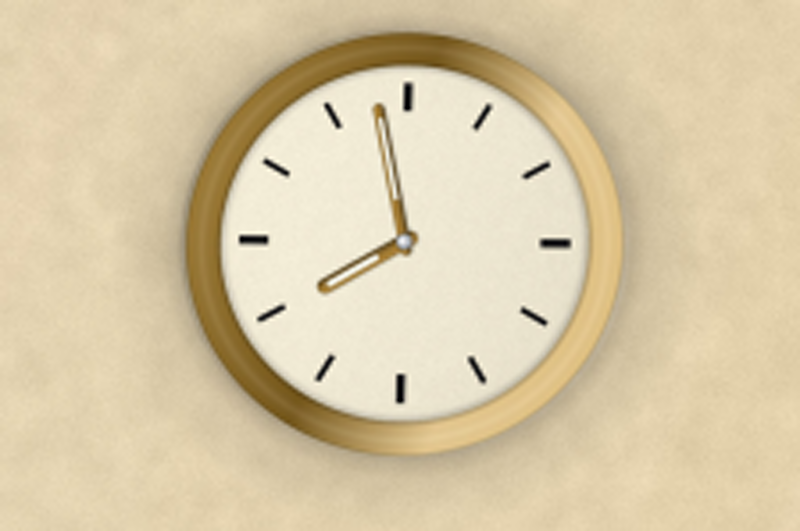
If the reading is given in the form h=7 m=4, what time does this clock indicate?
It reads h=7 m=58
